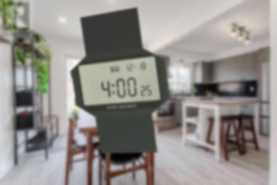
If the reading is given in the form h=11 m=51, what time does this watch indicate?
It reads h=4 m=0
